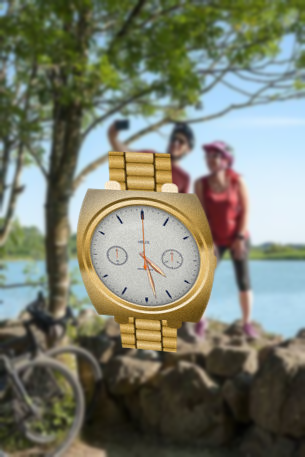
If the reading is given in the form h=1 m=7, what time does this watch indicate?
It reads h=4 m=28
